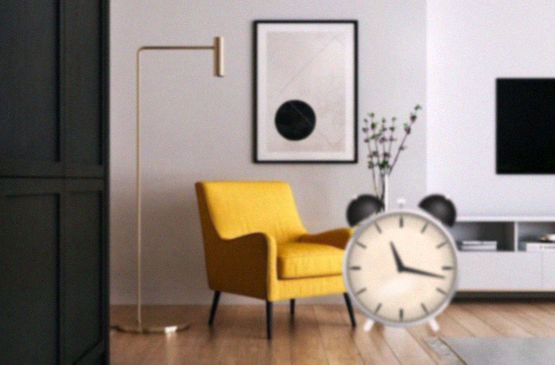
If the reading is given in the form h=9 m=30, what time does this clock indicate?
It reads h=11 m=17
